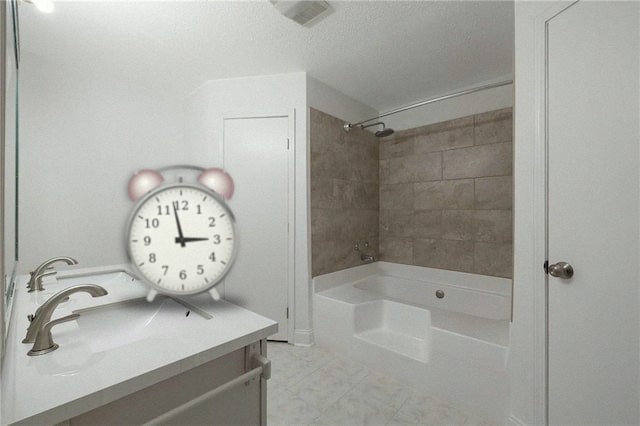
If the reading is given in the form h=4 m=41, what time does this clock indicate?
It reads h=2 m=58
